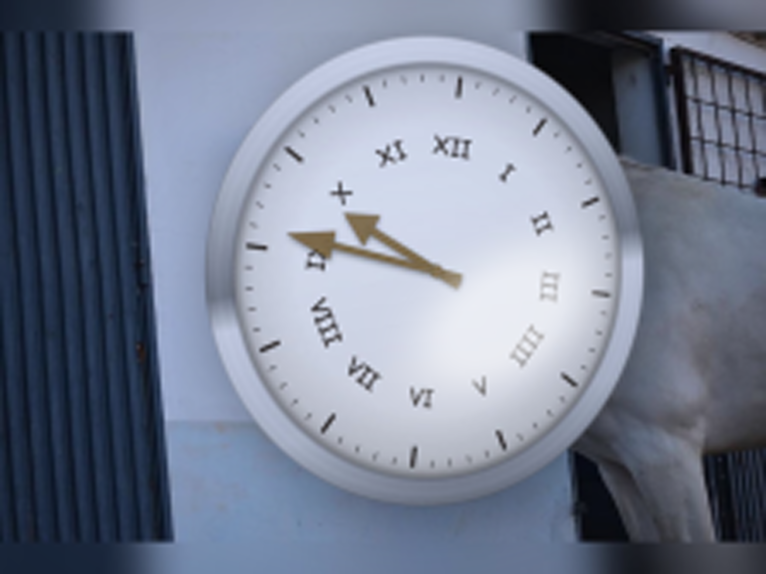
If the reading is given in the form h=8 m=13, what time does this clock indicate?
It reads h=9 m=46
